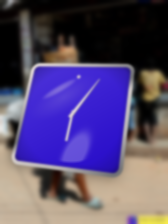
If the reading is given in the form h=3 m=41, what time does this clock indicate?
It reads h=6 m=5
